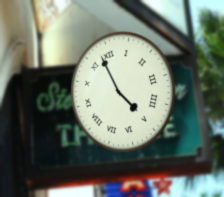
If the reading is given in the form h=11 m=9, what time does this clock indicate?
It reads h=4 m=58
